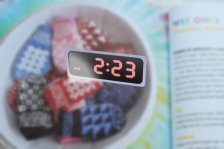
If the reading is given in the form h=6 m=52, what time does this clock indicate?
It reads h=2 m=23
